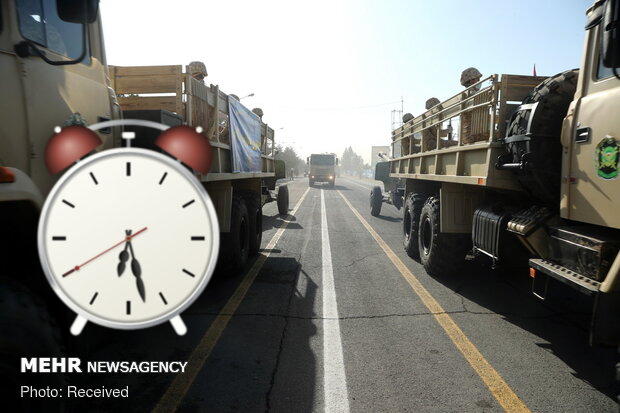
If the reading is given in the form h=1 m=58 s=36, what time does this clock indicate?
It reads h=6 m=27 s=40
